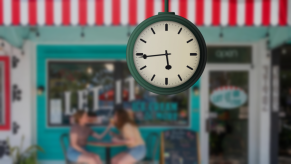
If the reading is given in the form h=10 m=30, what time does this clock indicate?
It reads h=5 m=44
